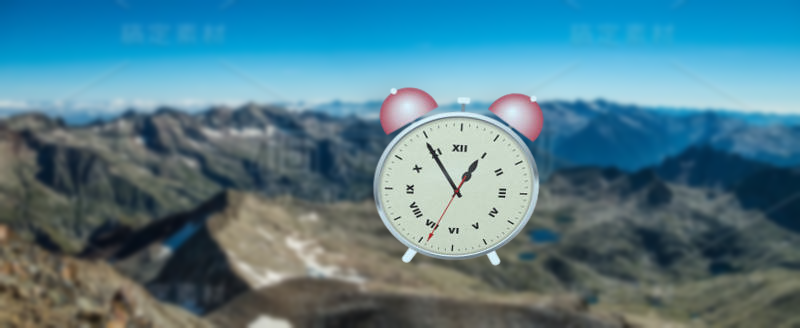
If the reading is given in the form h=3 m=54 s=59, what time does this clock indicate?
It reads h=12 m=54 s=34
